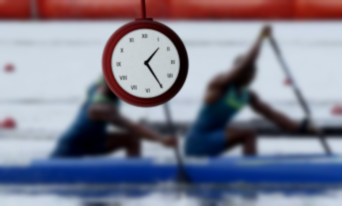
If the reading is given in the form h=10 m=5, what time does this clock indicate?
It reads h=1 m=25
